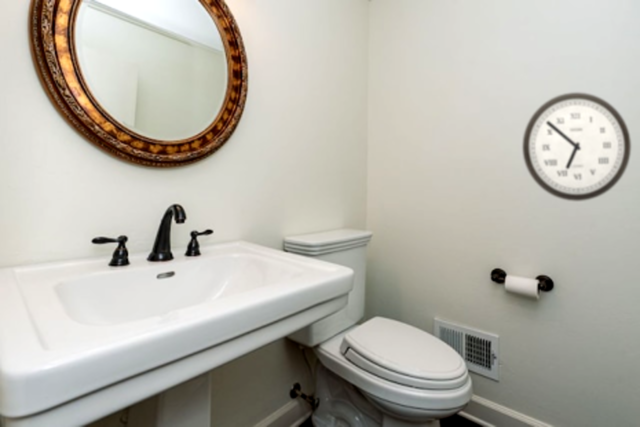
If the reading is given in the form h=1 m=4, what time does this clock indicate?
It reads h=6 m=52
